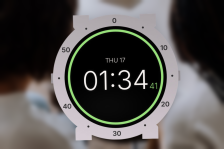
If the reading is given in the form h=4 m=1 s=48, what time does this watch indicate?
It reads h=1 m=34 s=41
